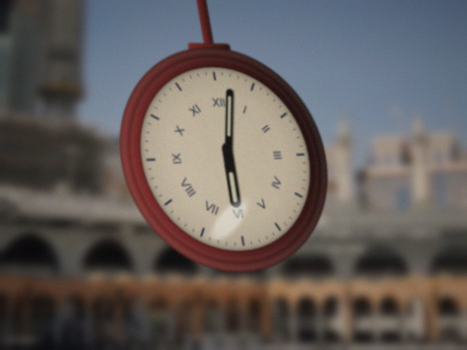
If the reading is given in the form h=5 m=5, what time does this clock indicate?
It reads h=6 m=2
